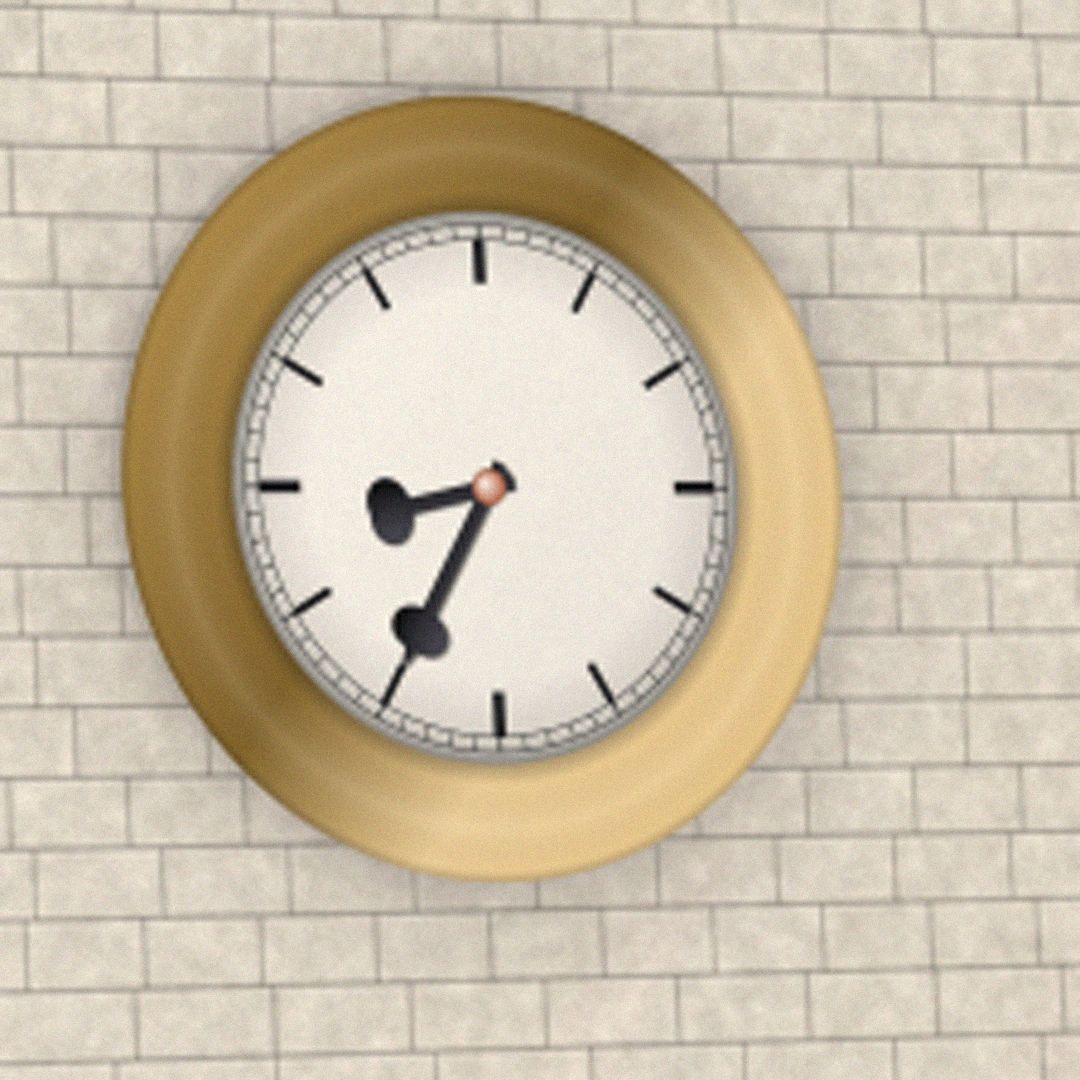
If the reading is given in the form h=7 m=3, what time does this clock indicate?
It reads h=8 m=35
